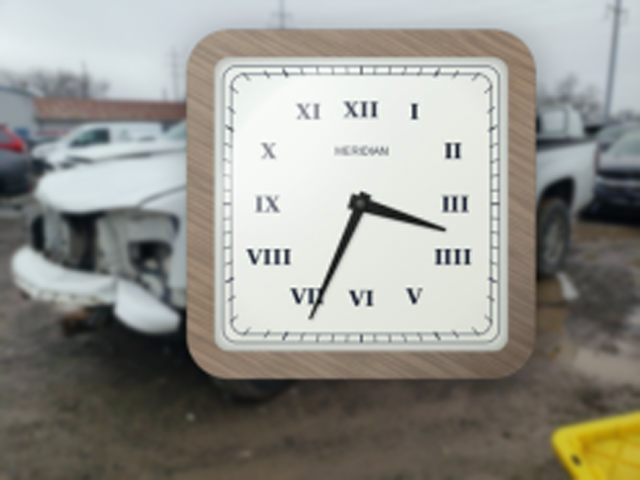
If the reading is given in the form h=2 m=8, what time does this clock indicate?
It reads h=3 m=34
